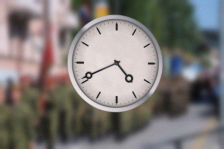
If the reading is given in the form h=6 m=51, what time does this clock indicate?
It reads h=4 m=41
